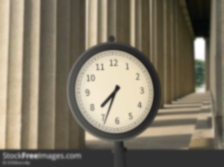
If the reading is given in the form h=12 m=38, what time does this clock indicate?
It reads h=7 m=34
